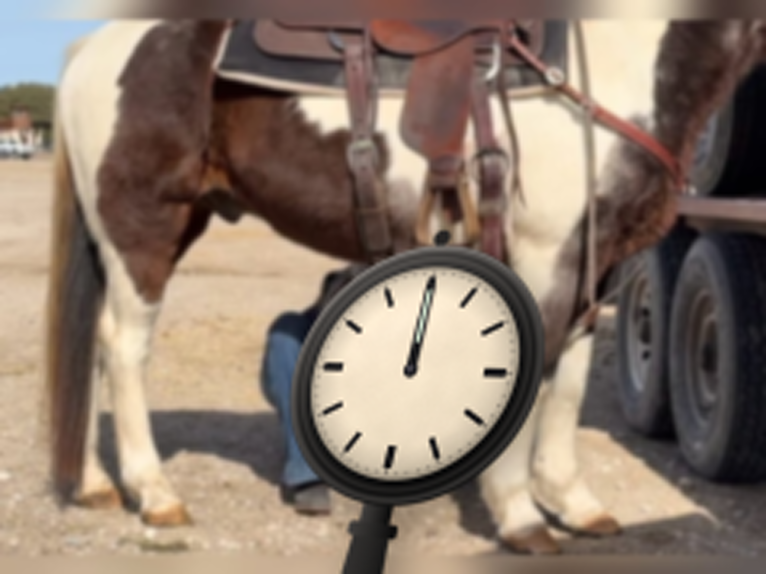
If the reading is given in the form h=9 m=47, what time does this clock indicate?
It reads h=12 m=0
